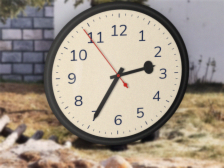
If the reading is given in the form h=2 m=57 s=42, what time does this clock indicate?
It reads h=2 m=34 s=54
